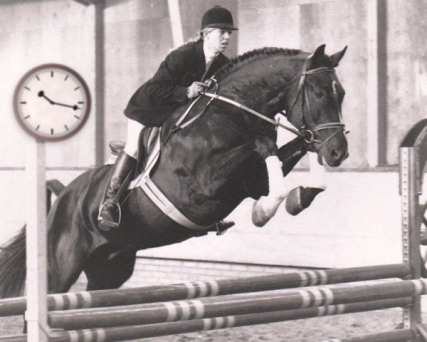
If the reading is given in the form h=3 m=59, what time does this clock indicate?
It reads h=10 m=17
